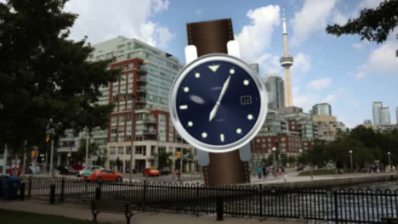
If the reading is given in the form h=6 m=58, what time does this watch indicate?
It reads h=7 m=5
